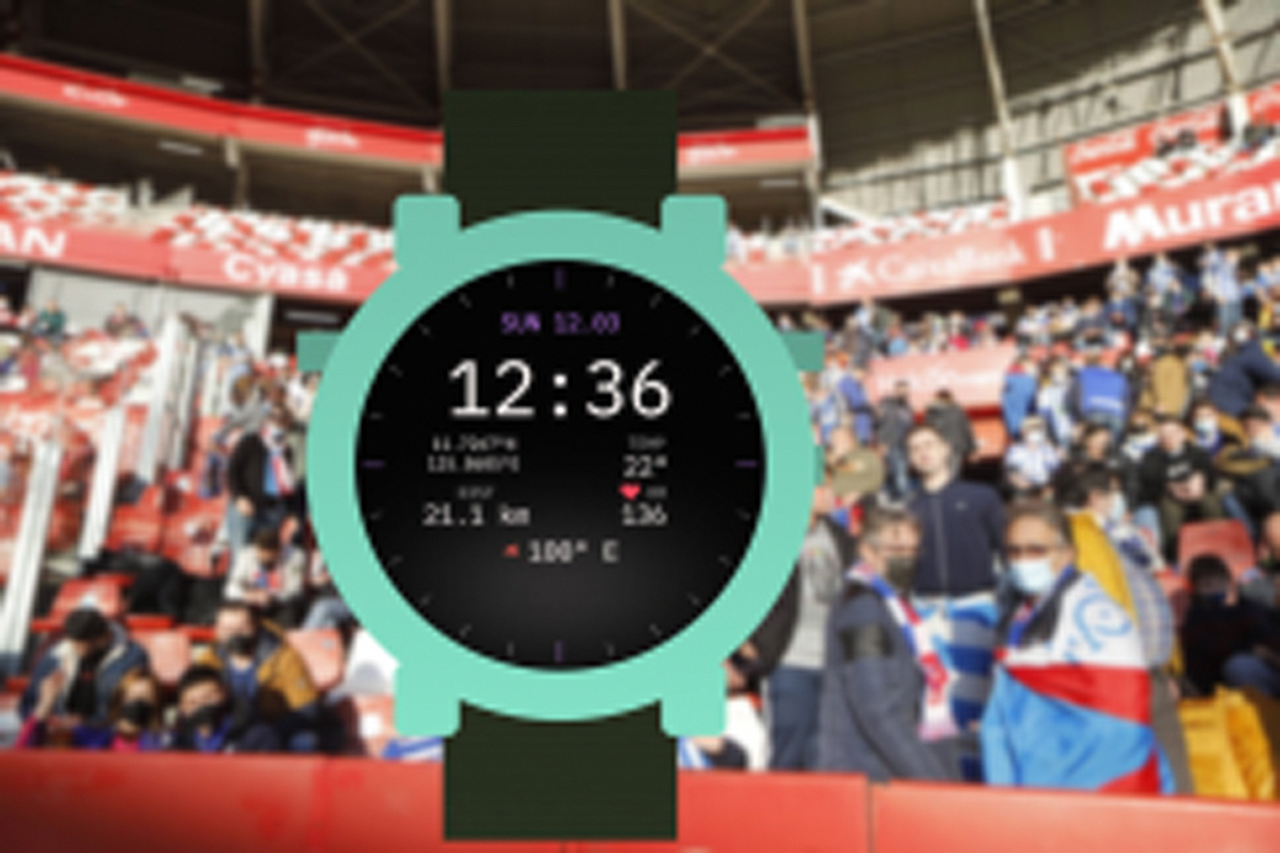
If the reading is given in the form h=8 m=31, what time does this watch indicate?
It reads h=12 m=36
